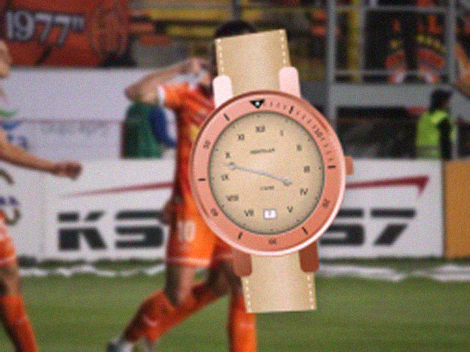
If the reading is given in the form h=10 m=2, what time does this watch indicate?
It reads h=3 m=48
